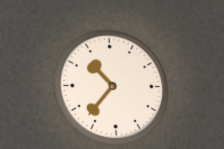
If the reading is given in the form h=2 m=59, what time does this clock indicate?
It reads h=10 m=37
